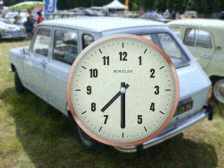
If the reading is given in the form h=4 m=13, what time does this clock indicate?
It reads h=7 m=30
